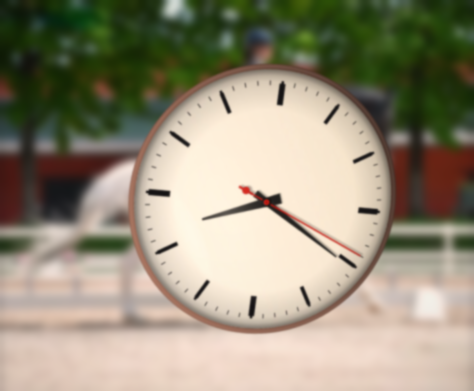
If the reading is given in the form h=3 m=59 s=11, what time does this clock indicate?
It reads h=8 m=20 s=19
